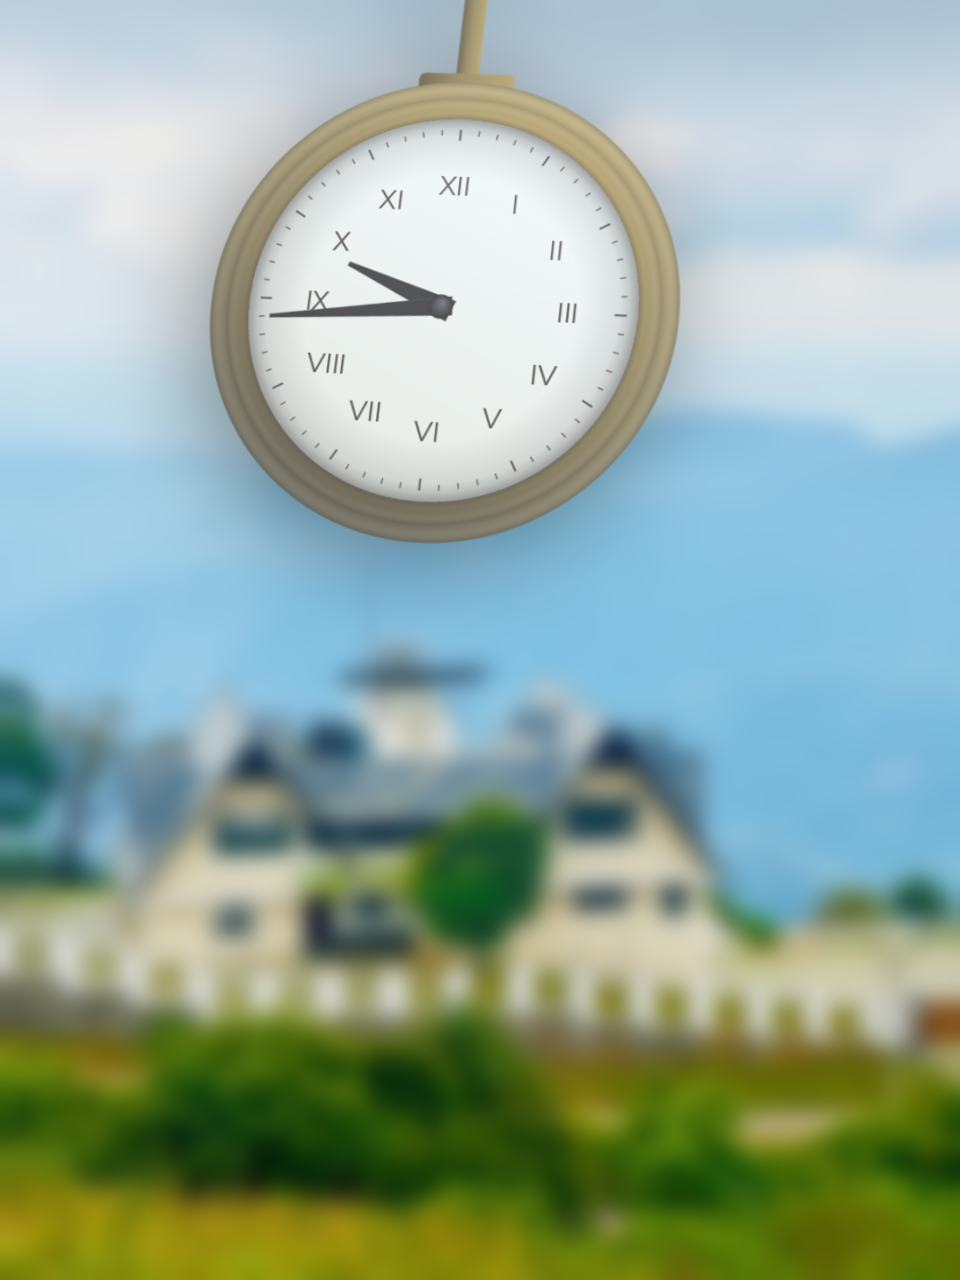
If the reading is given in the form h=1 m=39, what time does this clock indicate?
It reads h=9 m=44
